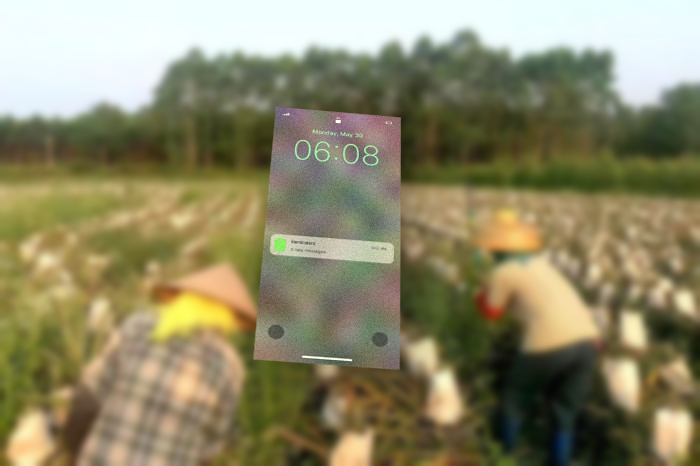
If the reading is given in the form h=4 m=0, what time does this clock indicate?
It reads h=6 m=8
